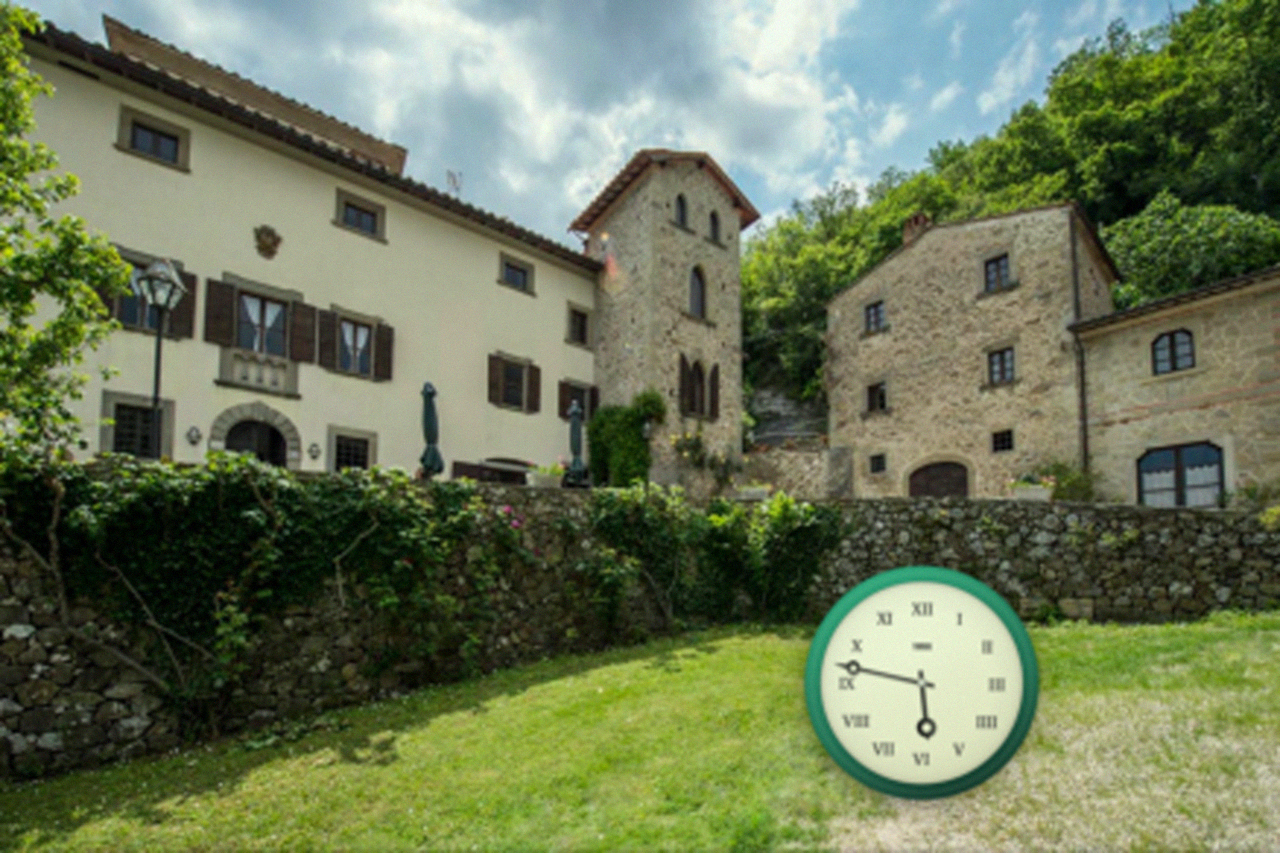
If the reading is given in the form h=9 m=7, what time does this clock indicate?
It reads h=5 m=47
